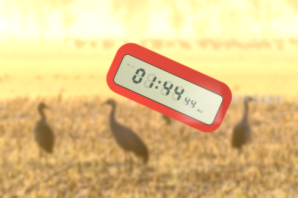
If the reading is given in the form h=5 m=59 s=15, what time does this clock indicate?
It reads h=1 m=44 s=44
